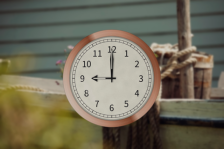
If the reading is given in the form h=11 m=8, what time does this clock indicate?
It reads h=9 m=0
